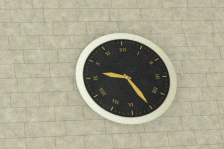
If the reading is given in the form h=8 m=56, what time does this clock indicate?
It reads h=9 m=25
